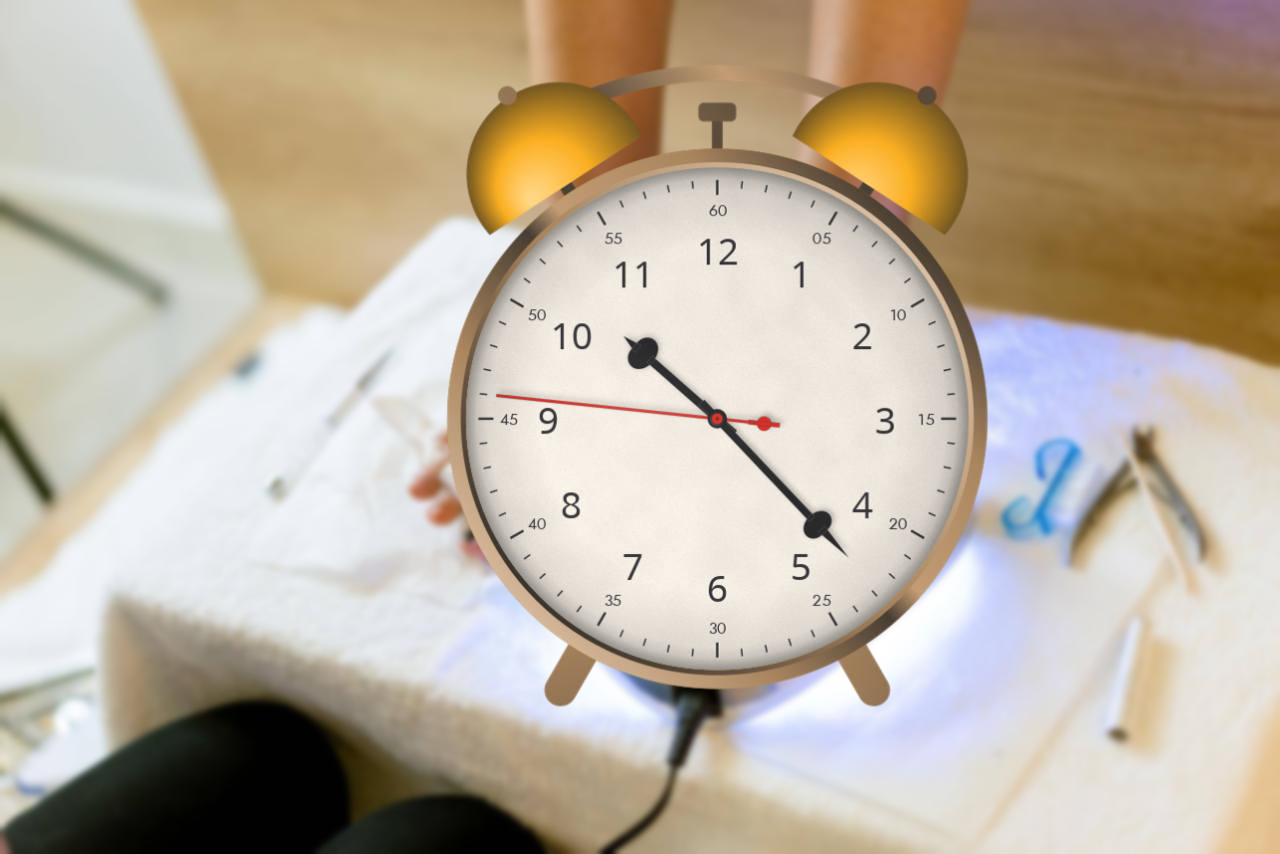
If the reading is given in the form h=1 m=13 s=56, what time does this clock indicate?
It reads h=10 m=22 s=46
